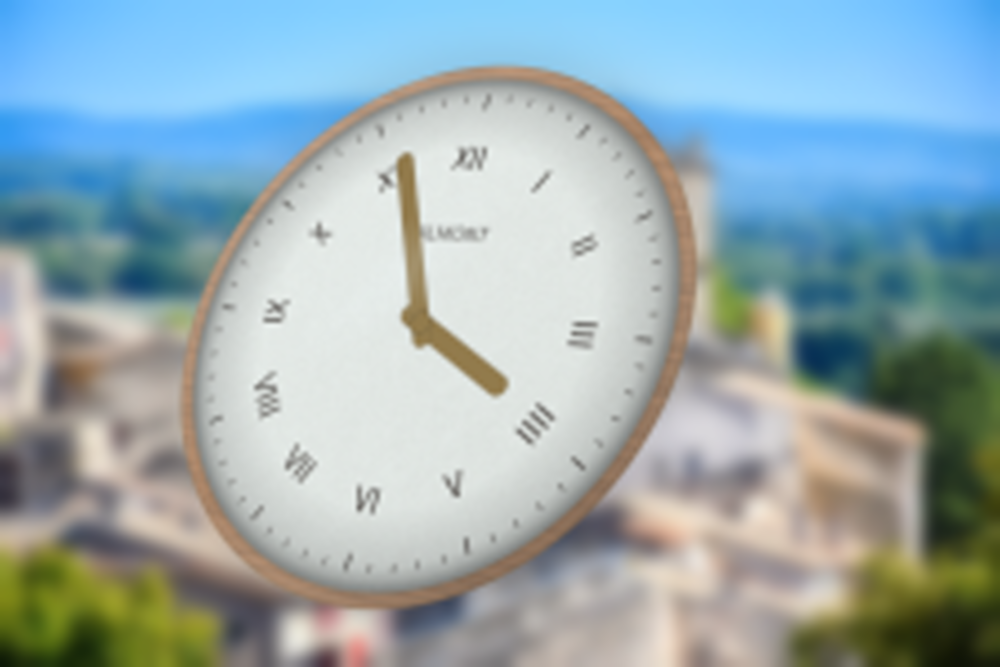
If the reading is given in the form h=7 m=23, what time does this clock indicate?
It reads h=3 m=56
